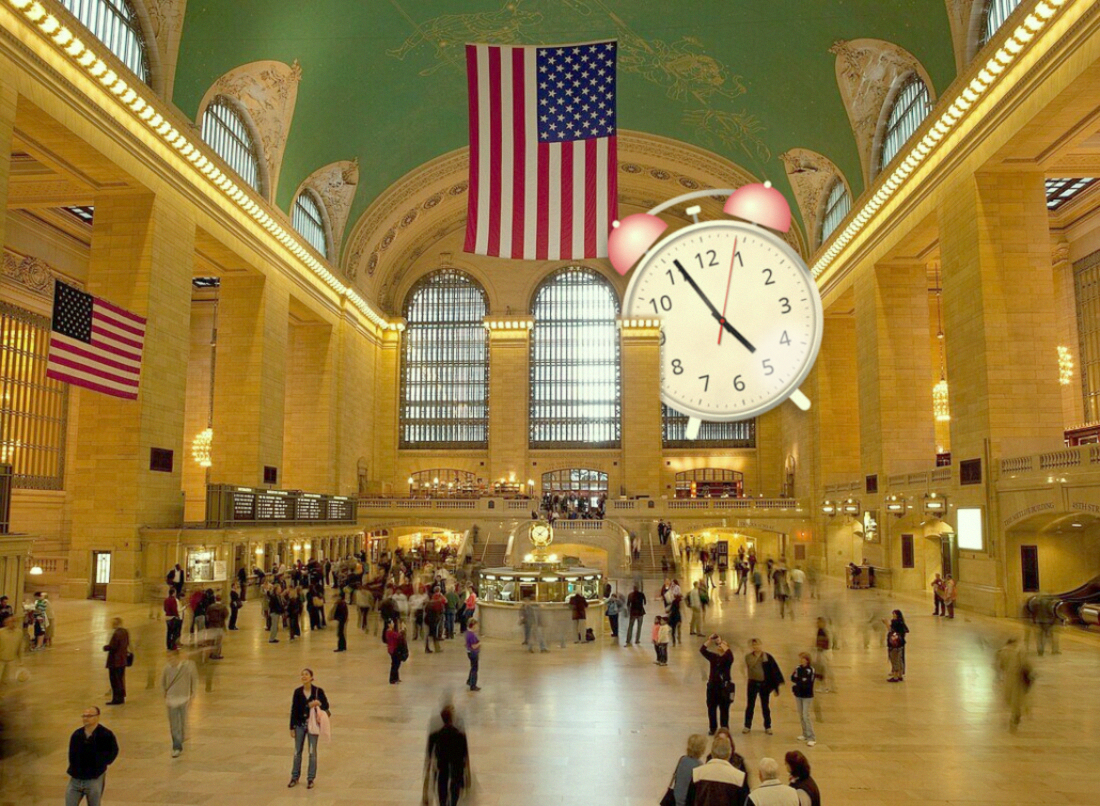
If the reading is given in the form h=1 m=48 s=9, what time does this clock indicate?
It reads h=4 m=56 s=4
